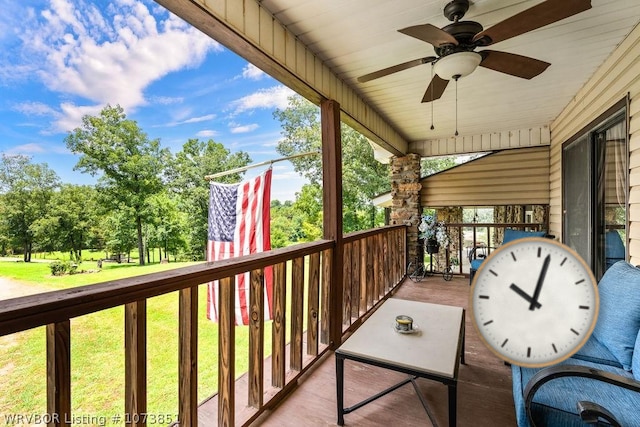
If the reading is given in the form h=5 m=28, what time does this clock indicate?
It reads h=10 m=2
